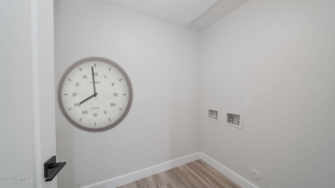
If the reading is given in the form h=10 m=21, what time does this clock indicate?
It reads h=7 m=59
